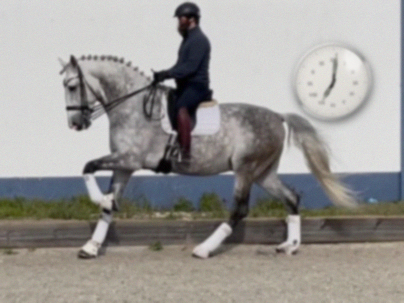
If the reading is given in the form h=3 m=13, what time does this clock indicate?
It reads h=7 m=1
